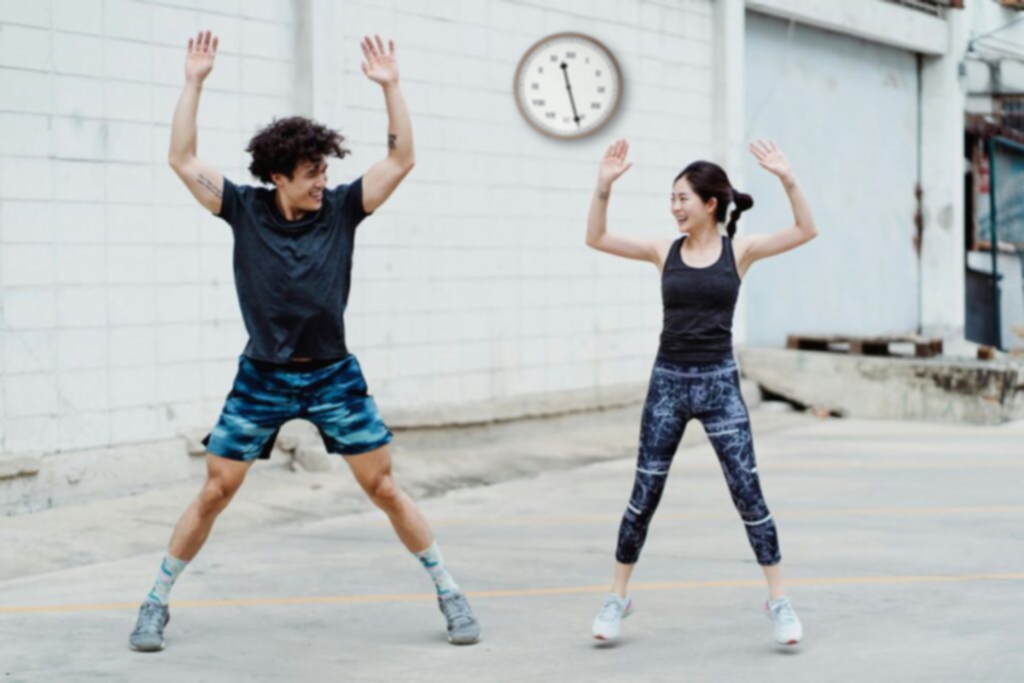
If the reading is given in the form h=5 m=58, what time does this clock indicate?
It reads h=11 m=27
